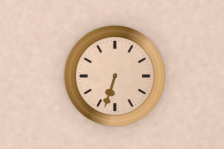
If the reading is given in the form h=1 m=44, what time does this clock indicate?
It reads h=6 m=33
